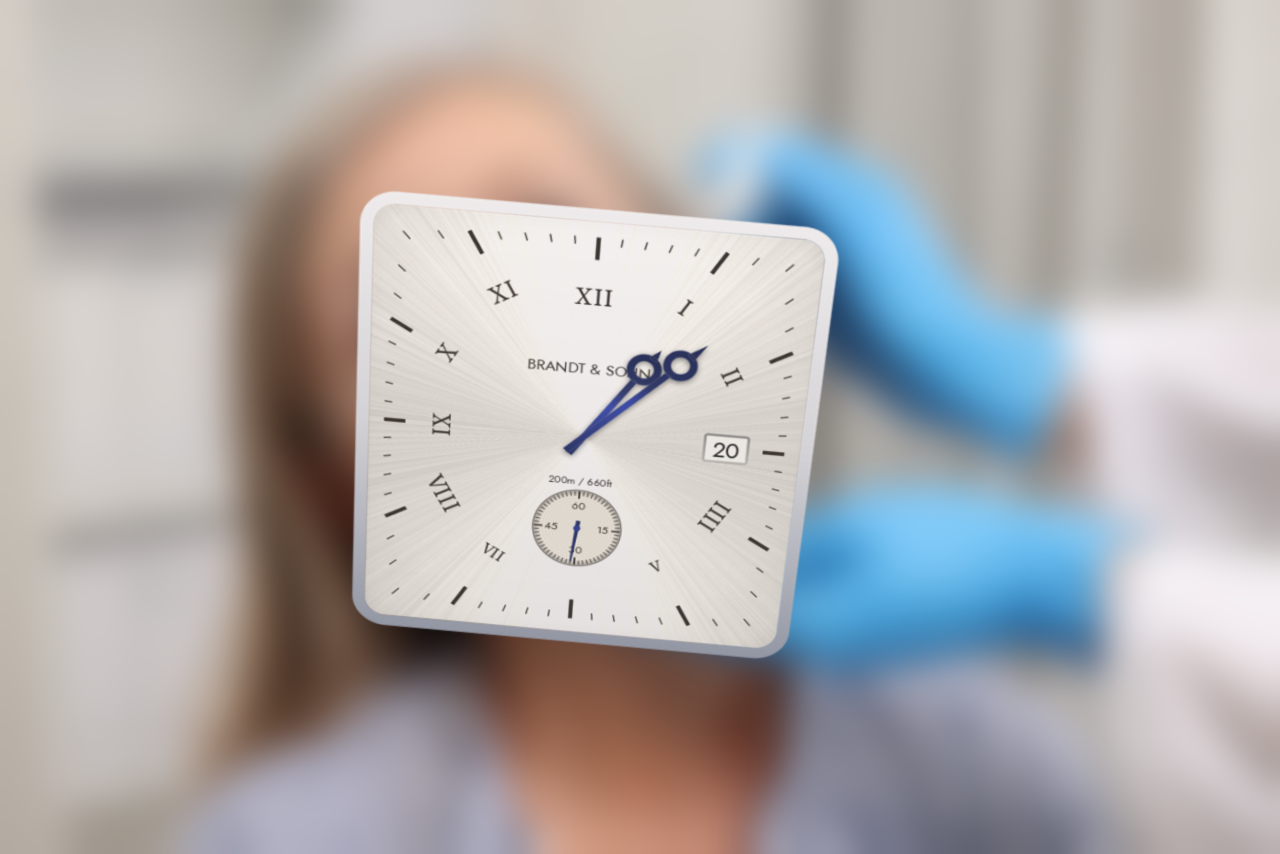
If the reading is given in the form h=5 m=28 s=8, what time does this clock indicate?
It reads h=1 m=7 s=31
